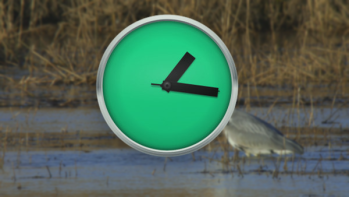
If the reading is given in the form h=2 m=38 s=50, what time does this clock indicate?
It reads h=1 m=16 s=16
